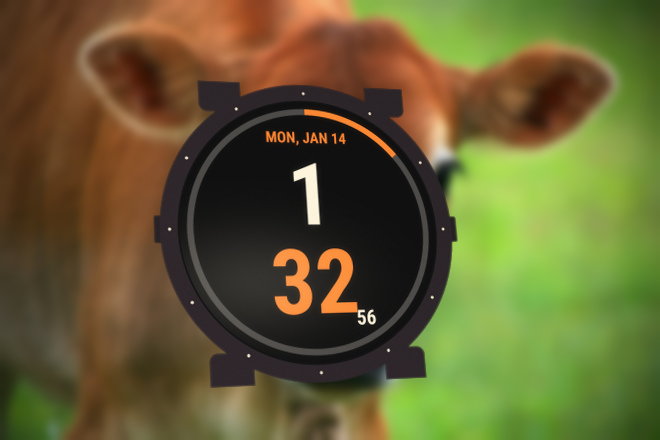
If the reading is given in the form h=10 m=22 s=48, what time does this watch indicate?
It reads h=1 m=32 s=56
